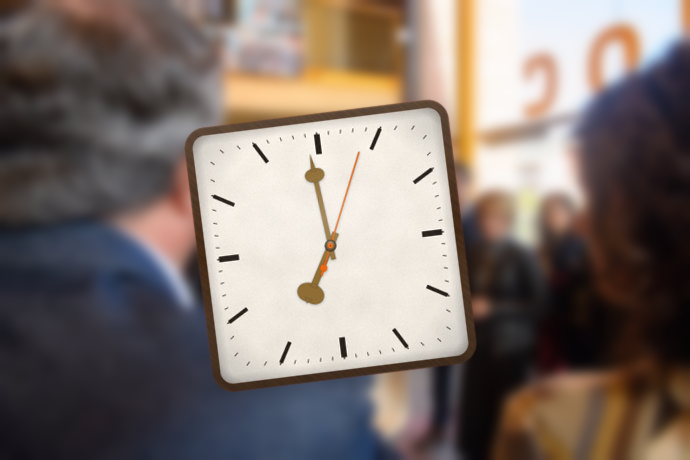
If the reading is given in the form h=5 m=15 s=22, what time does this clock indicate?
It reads h=6 m=59 s=4
